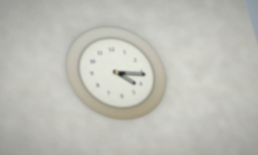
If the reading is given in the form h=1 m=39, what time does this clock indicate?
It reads h=4 m=16
